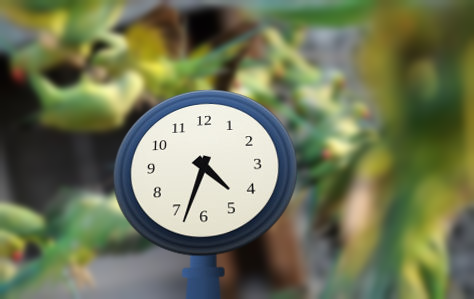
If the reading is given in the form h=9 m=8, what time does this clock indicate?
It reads h=4 m=33
